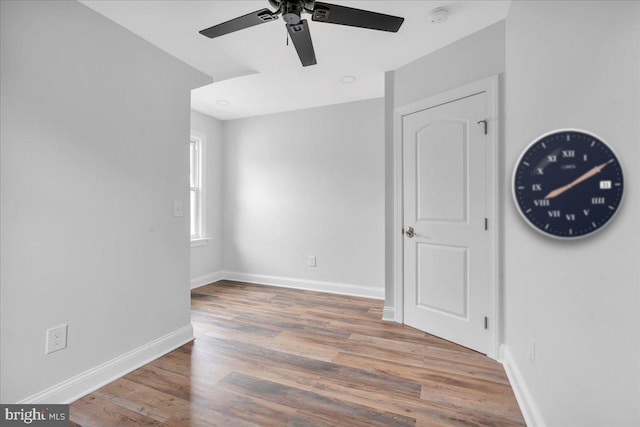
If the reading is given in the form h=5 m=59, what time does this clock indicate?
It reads h=8 m=10
